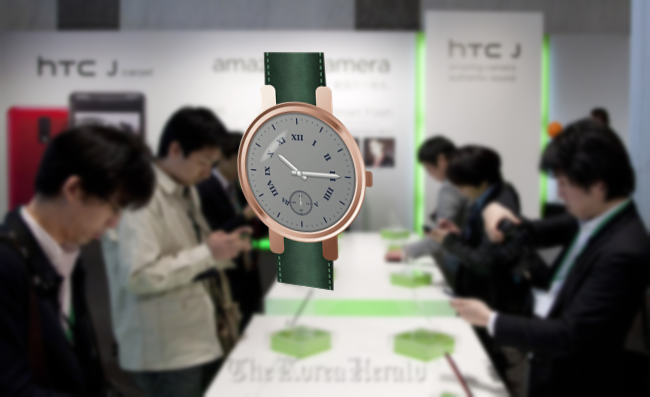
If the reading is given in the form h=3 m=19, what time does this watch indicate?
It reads h=10 m=15
